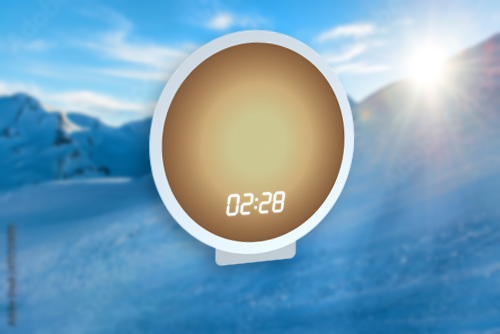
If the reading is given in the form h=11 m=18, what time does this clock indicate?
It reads h=2 m=28
